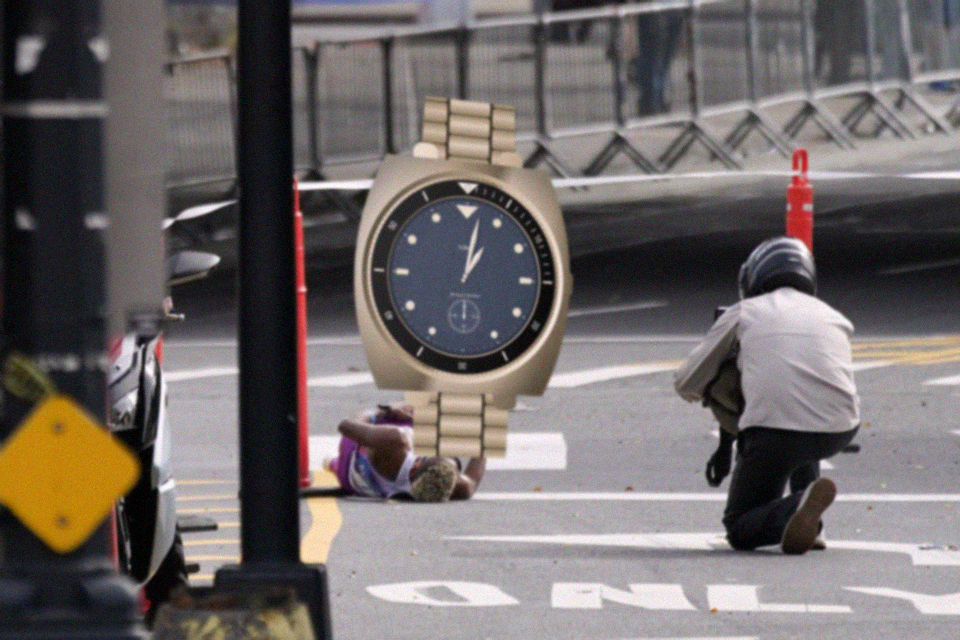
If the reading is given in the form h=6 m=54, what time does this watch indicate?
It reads h=1 m=2
